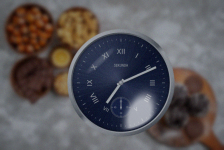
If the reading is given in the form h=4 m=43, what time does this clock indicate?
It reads h=7 m=11
